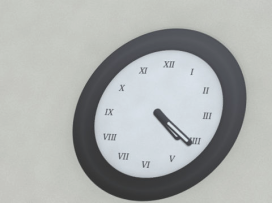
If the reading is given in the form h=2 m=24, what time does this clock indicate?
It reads h=4 m=21
